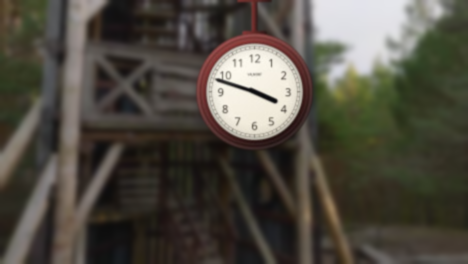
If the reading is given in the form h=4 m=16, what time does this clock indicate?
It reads h=3 m=48
